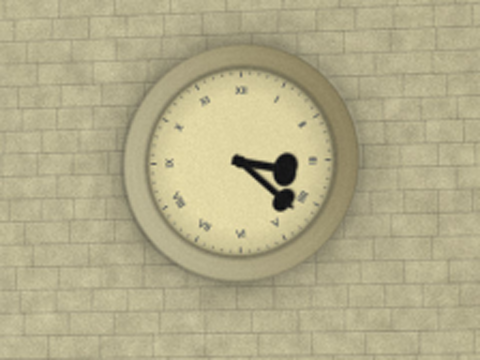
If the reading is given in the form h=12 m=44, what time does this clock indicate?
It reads h=3 m=22
